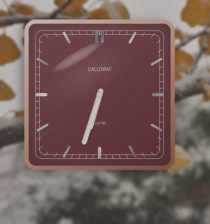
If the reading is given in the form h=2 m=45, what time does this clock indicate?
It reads h=6 m=33
